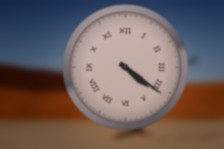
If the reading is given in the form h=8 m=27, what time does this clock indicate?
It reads h=4 m=21
